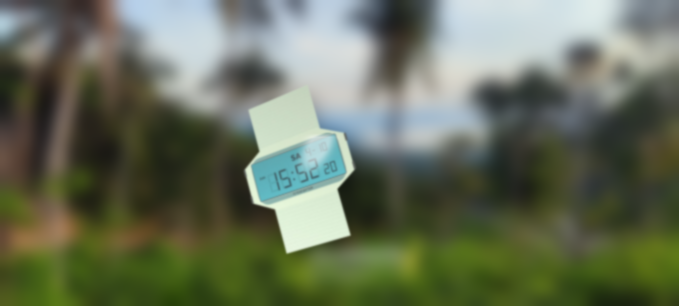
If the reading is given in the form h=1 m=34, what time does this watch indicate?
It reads h=15 m=52
